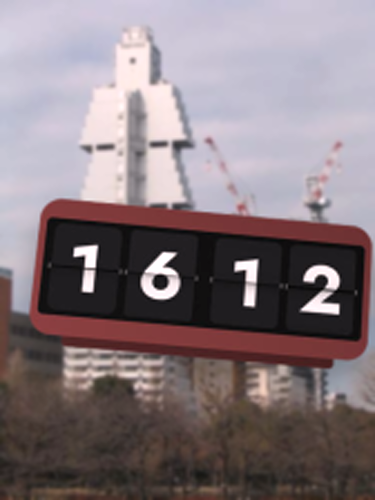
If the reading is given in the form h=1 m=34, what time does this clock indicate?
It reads h=16 m=12
